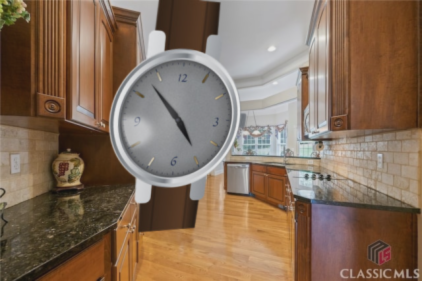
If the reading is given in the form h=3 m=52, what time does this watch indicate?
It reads h=4 m=53
